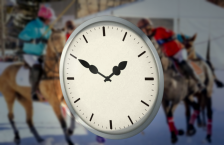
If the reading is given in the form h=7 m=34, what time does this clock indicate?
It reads h=1 m=50
